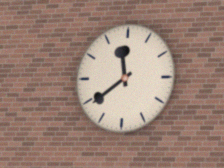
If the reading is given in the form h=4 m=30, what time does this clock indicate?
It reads h=11 m=39
